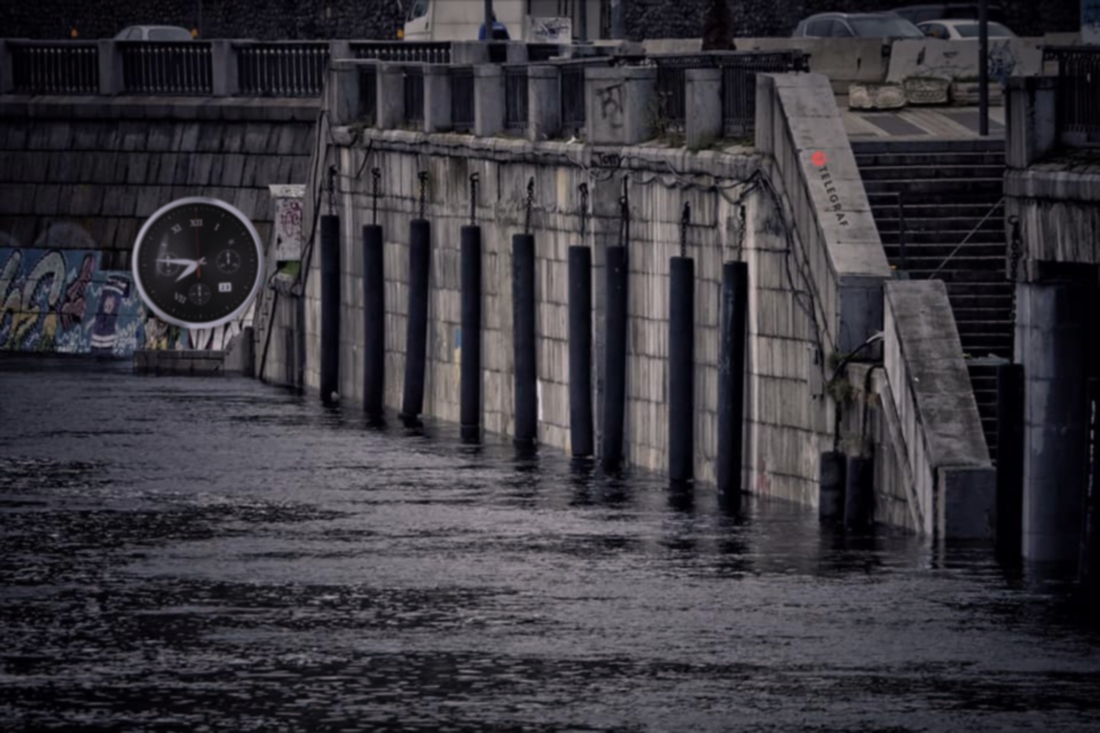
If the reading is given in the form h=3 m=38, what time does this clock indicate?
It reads h=7 m=46
